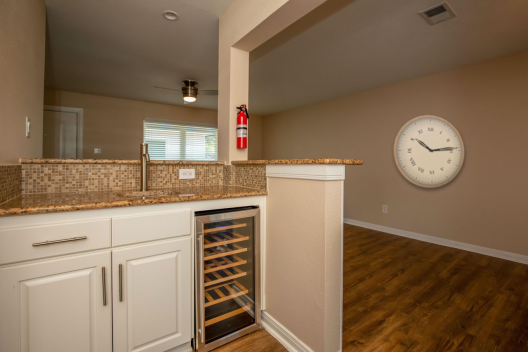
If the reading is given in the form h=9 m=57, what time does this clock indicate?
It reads h=10 m=14
